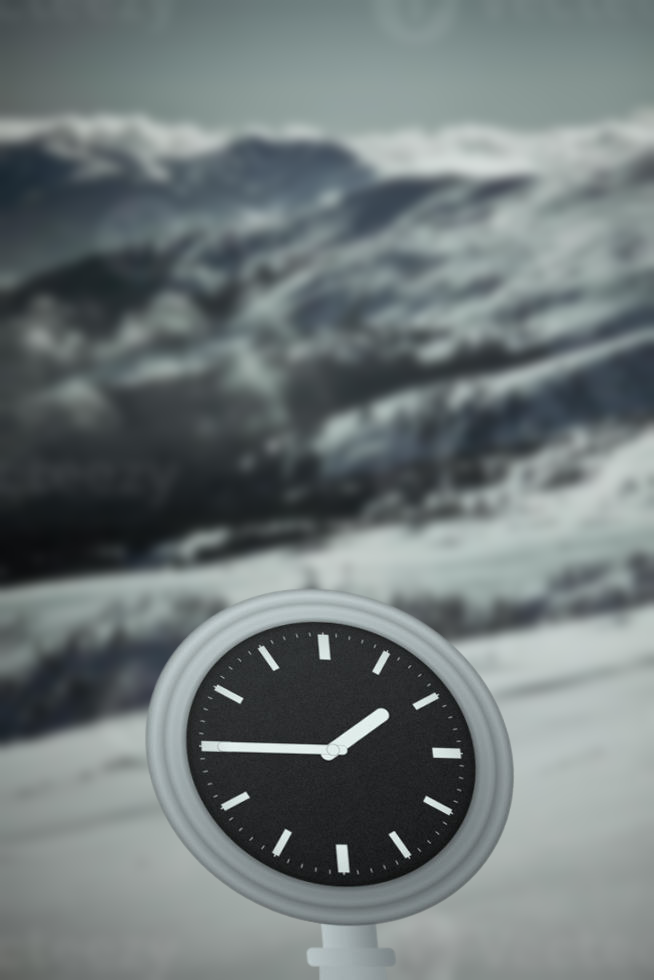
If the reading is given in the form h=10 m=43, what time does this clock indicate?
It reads h=1 m=45
